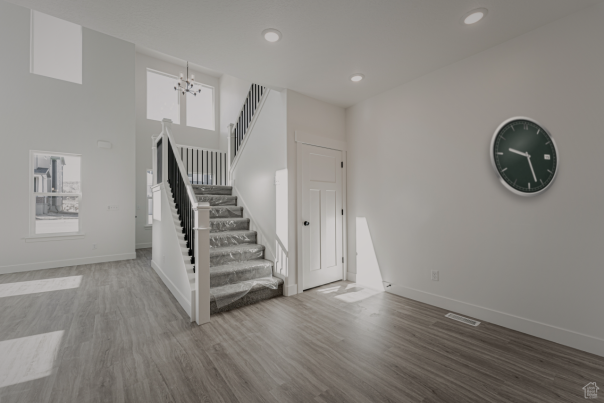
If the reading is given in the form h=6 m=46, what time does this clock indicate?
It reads h=9 m=27
